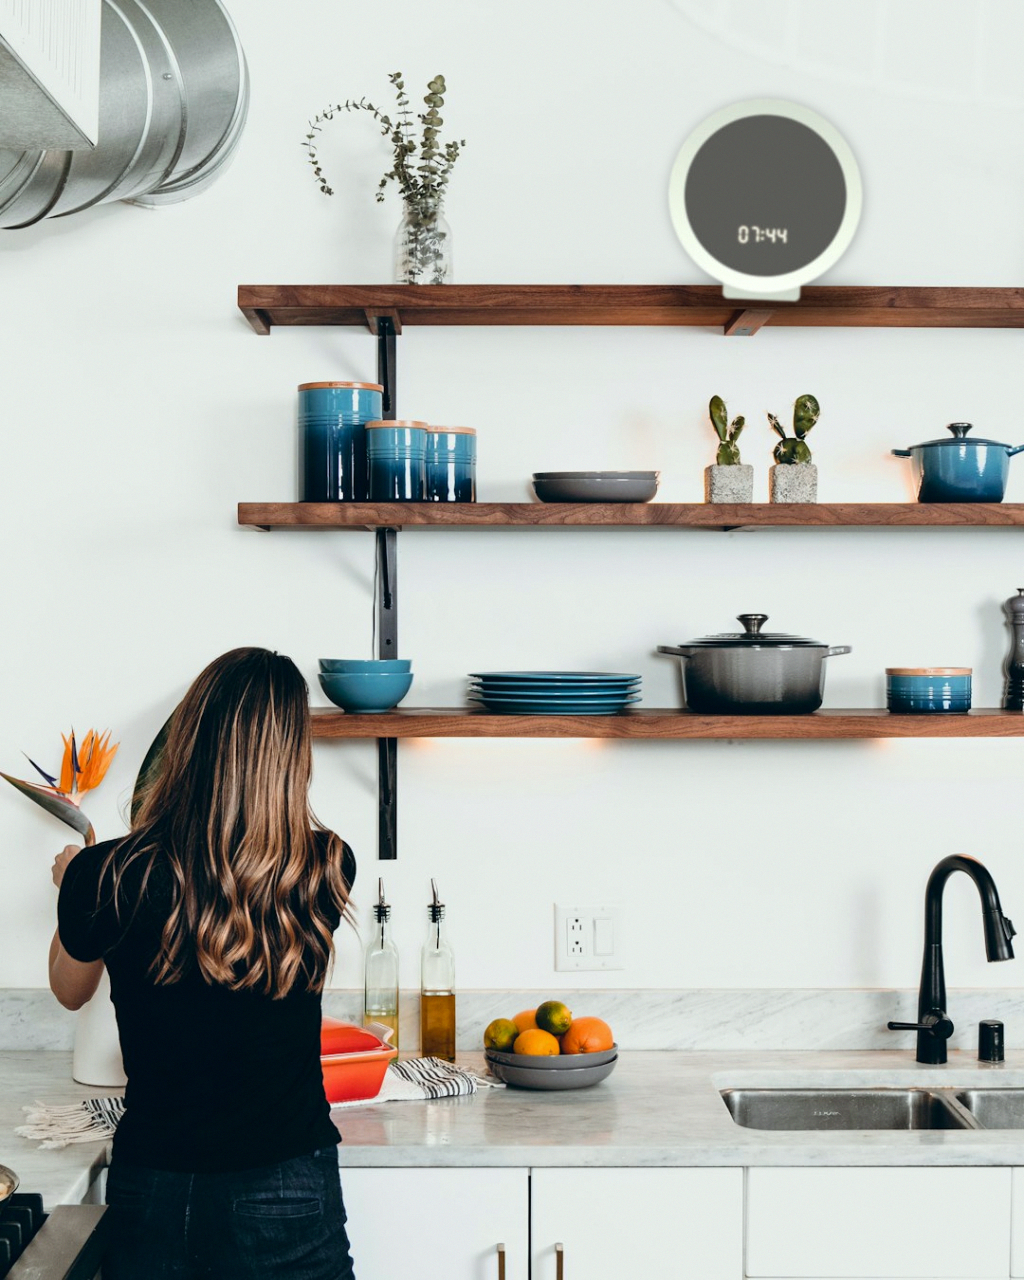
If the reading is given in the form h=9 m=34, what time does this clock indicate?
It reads h=7 m=44
